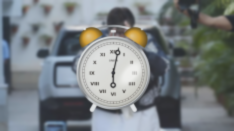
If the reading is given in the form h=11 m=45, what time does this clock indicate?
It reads h=6 m=2
